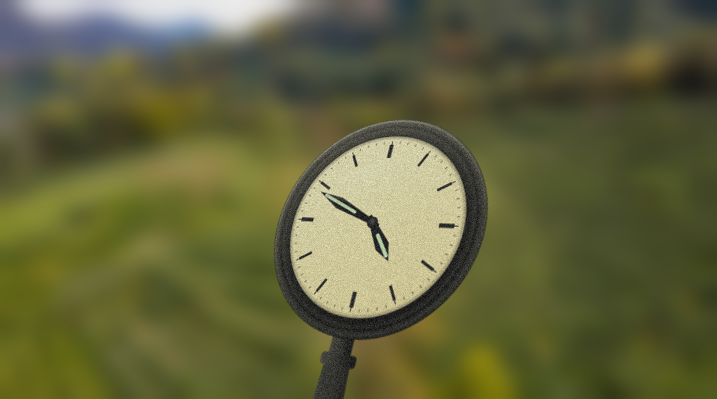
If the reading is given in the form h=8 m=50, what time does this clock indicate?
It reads h=4 m=49
